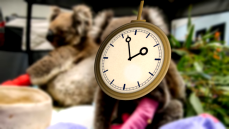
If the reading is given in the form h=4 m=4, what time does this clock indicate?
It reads h=1 m=57
